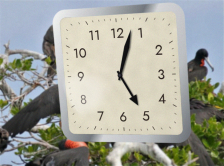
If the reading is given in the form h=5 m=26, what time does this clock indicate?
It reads h=5 m=3
